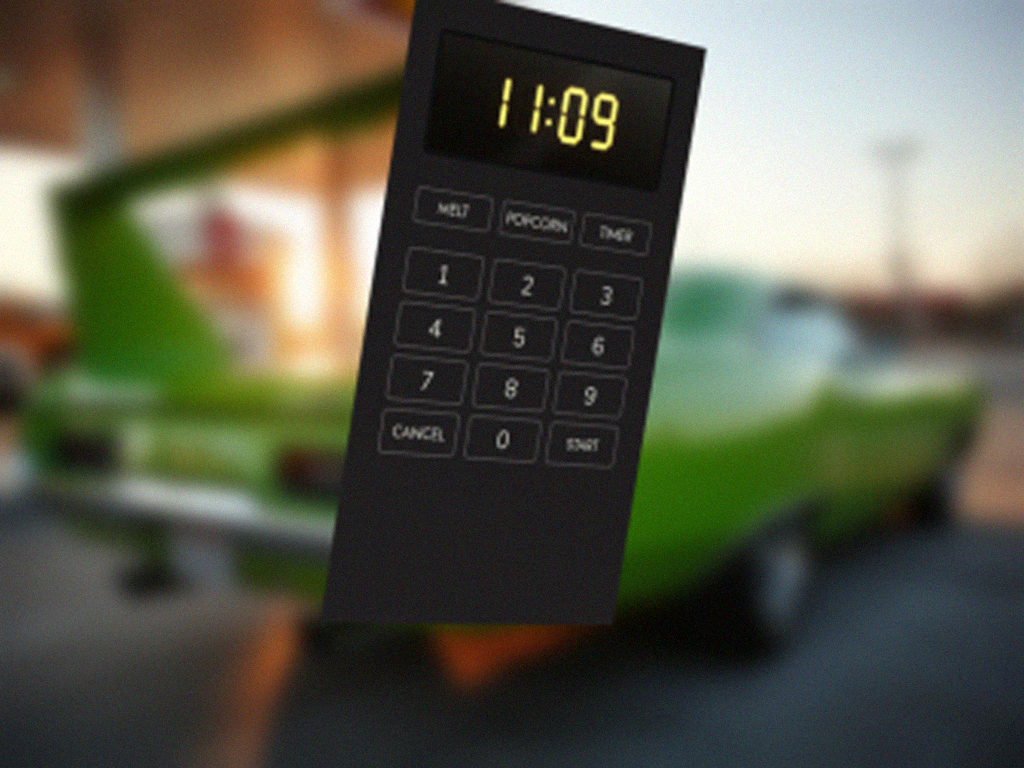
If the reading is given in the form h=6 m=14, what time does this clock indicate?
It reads h=11 m=9
